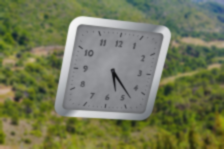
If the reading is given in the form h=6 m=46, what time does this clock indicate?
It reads h=5 m=23
